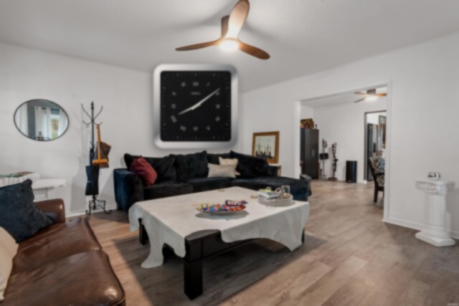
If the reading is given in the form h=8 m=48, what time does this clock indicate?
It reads h=8 m=9
